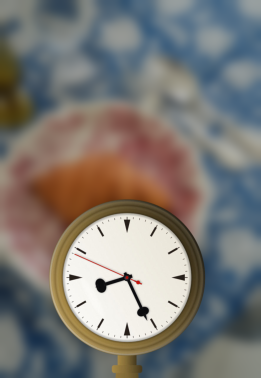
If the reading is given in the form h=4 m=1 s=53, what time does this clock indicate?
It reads h=8 m=25 s=49
